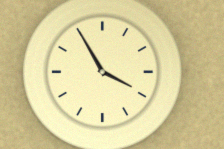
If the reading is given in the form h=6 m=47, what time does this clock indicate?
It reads h=3 m=55
